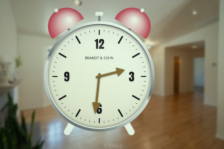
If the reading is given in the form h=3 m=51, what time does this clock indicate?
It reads h=2 m=31
